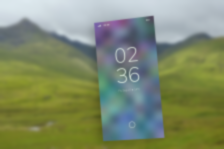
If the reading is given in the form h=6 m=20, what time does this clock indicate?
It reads h=2 m=36
